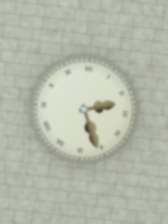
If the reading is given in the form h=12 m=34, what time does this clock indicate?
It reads h=2 m=26
